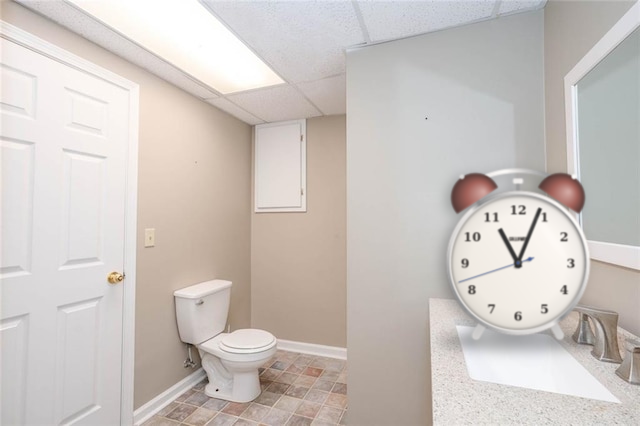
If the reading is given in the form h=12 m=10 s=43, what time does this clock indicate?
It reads h=11 m=3 s=42
